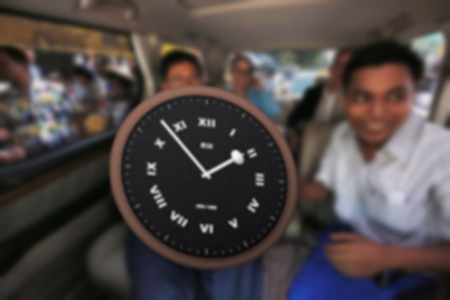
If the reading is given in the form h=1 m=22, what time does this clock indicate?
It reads h=1 m=53
